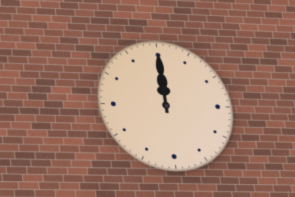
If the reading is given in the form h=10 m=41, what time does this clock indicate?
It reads h=12 m=0
